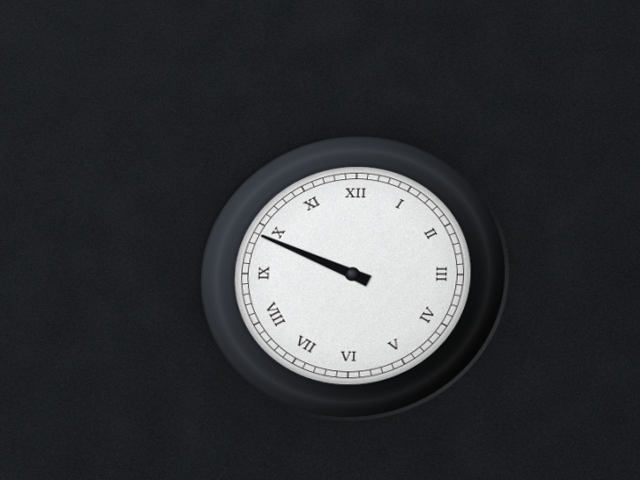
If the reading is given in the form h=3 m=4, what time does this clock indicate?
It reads h=9 m=49
